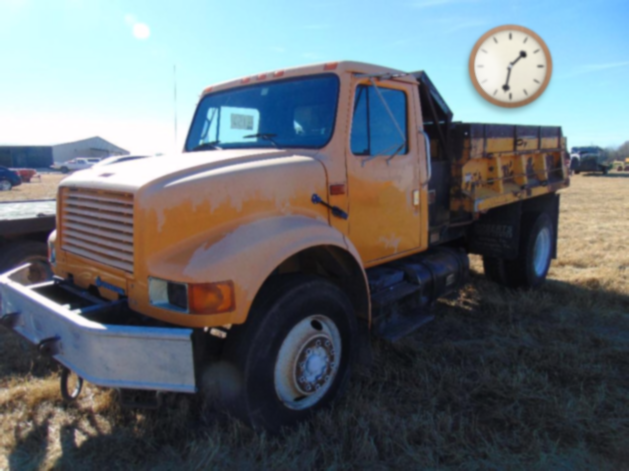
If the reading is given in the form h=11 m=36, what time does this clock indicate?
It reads h=1 m=32
